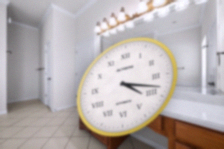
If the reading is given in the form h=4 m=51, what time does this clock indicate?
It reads h=4 m=18
